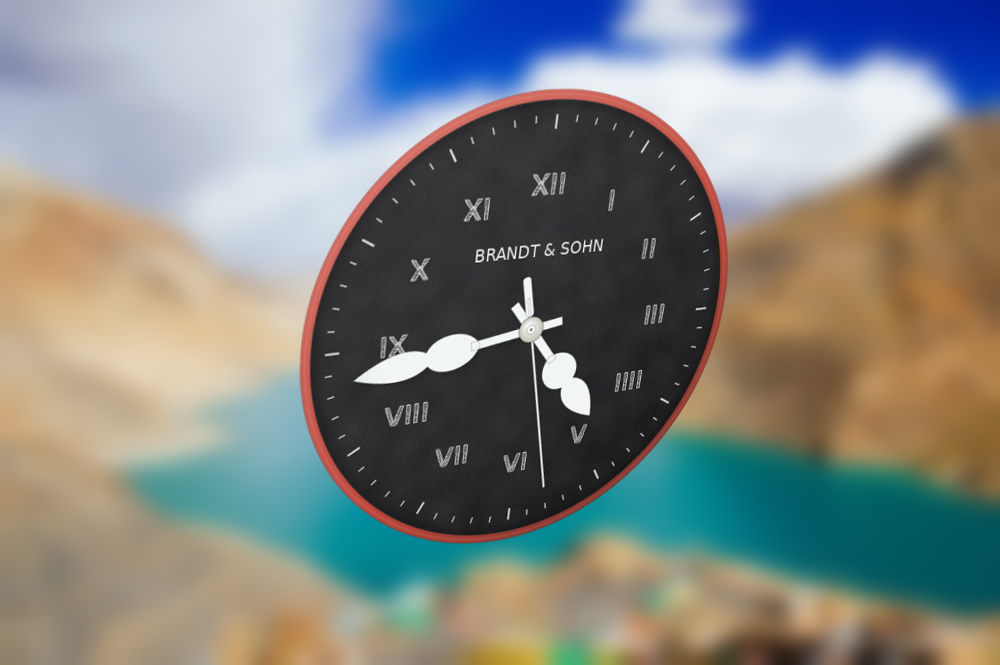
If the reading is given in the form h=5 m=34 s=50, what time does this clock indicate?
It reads h=4 m=43 s=28
